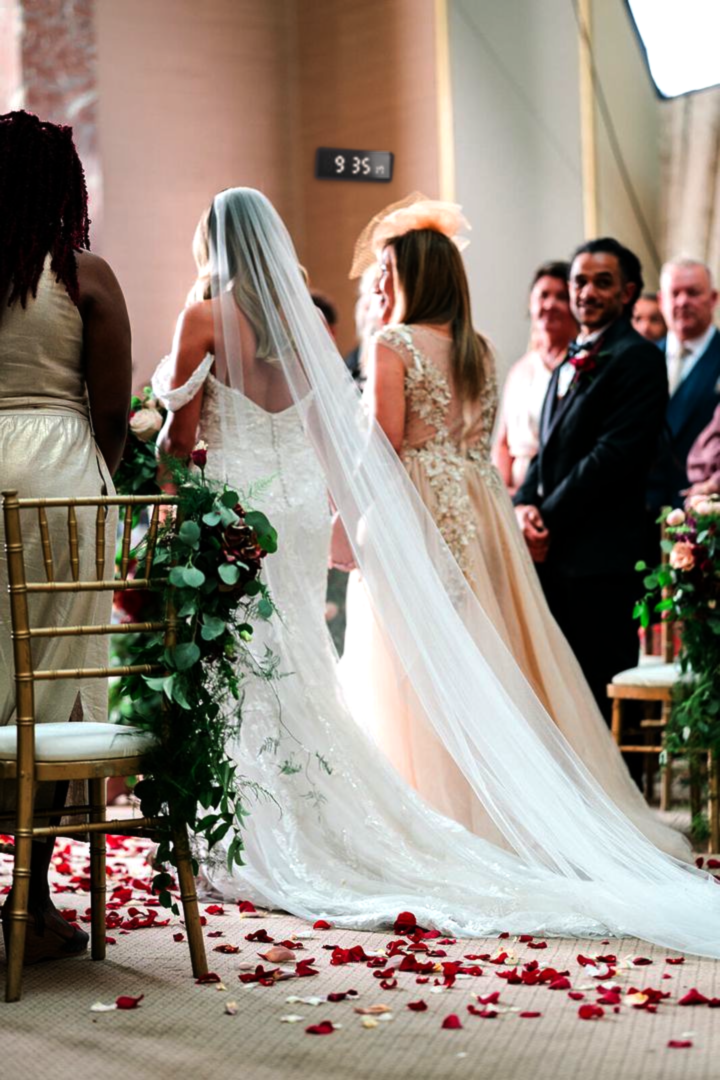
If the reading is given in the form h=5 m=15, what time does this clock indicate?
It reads h=9 m=35
